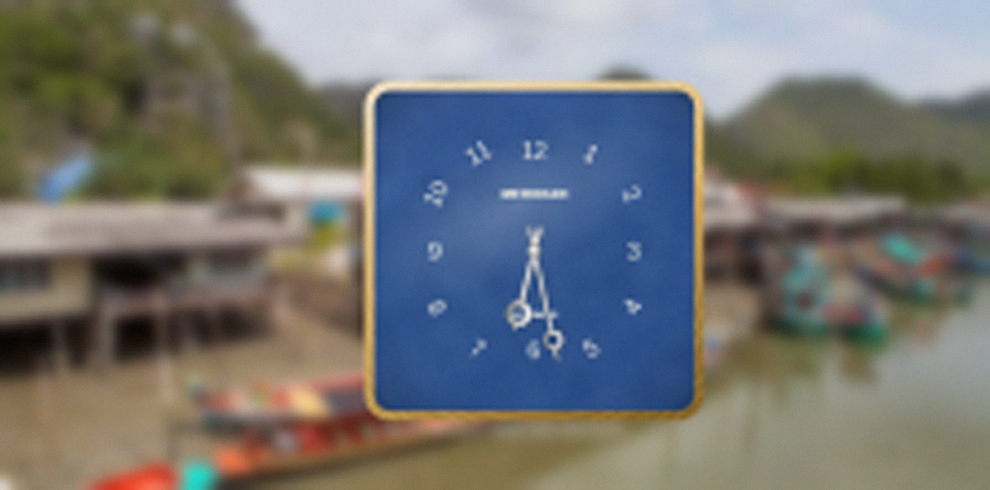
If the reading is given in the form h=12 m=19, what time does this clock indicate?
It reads h=6 m=28
